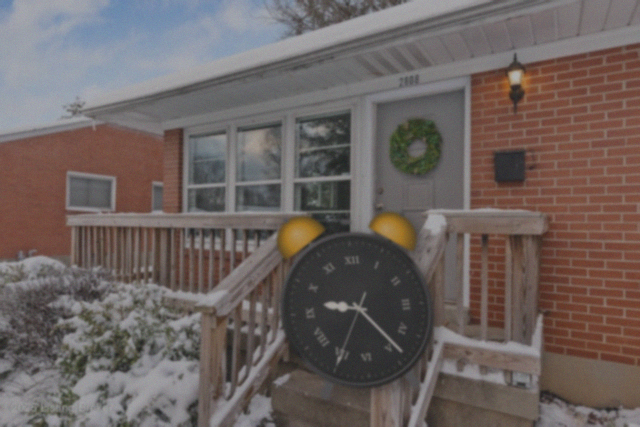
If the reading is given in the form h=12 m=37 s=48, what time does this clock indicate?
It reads h=9 m=23 s=35
